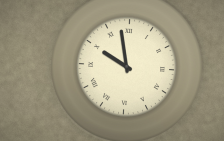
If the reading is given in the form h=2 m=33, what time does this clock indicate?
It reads h=9 m=58
